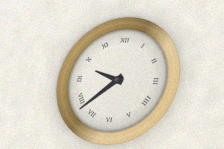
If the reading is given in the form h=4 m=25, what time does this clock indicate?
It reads h=9 m=38
